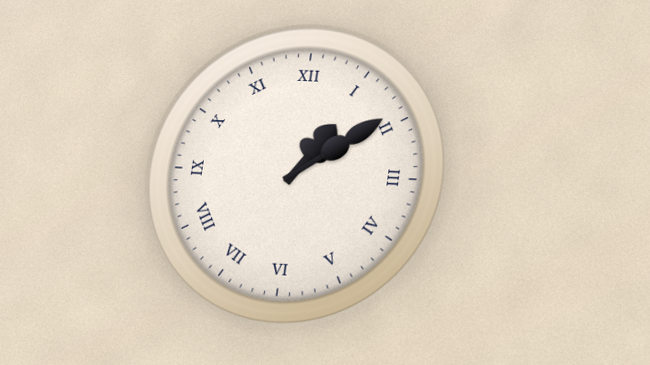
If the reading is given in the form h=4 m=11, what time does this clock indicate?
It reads h=1 m=9
